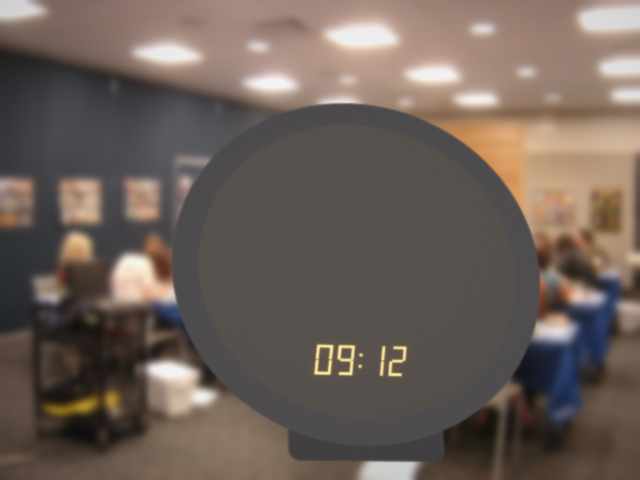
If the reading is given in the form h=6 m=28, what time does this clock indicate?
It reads h=9 m=12
